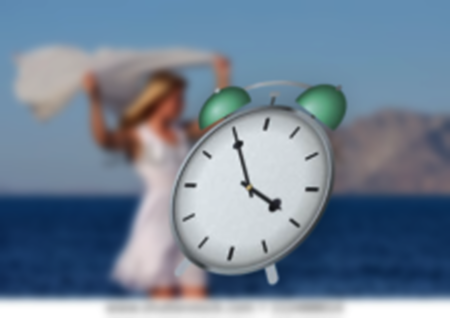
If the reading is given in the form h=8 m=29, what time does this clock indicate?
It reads h=3 m=55
